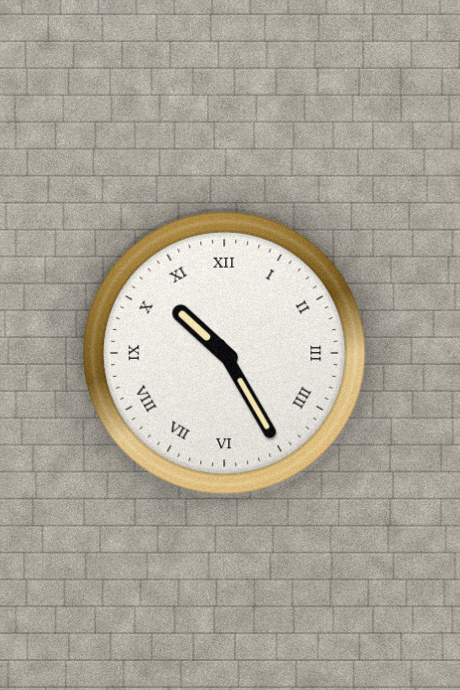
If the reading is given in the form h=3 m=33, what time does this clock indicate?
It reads h=10 m=25
